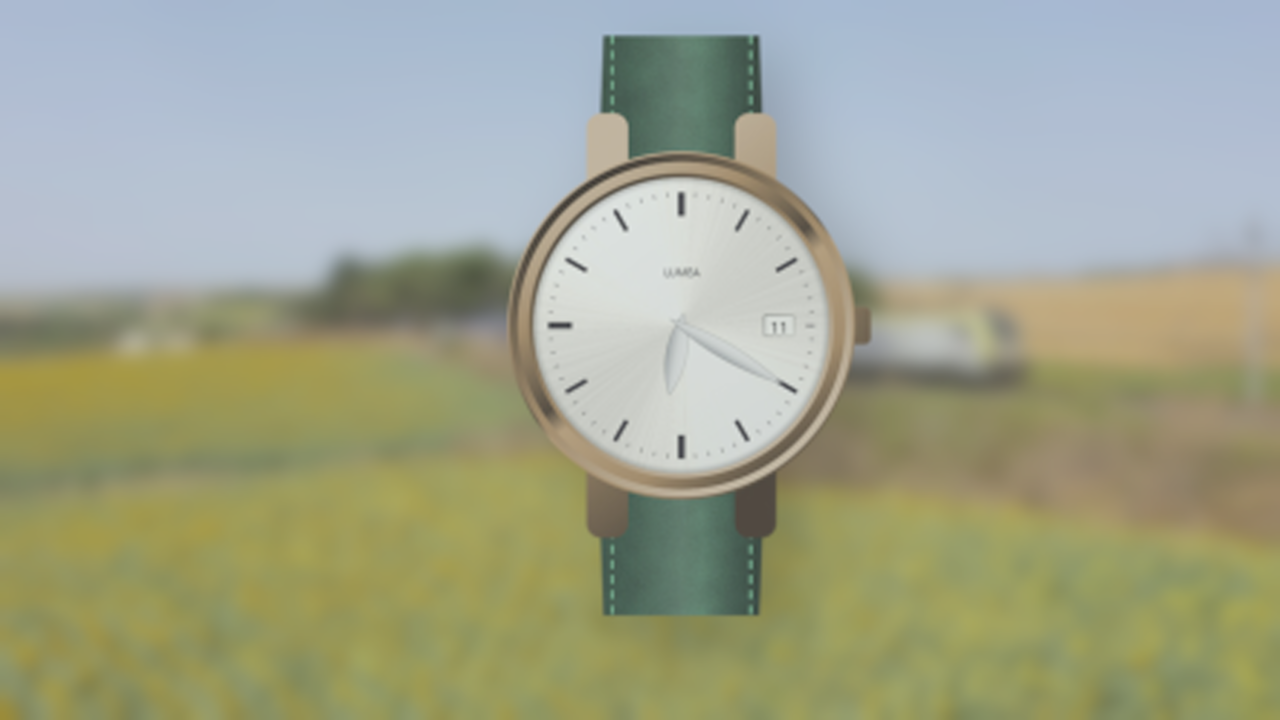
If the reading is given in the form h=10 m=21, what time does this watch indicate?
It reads h=6 m=20
